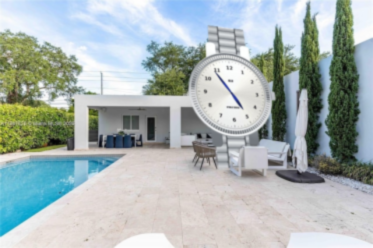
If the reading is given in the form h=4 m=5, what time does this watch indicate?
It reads h=4 m=54
